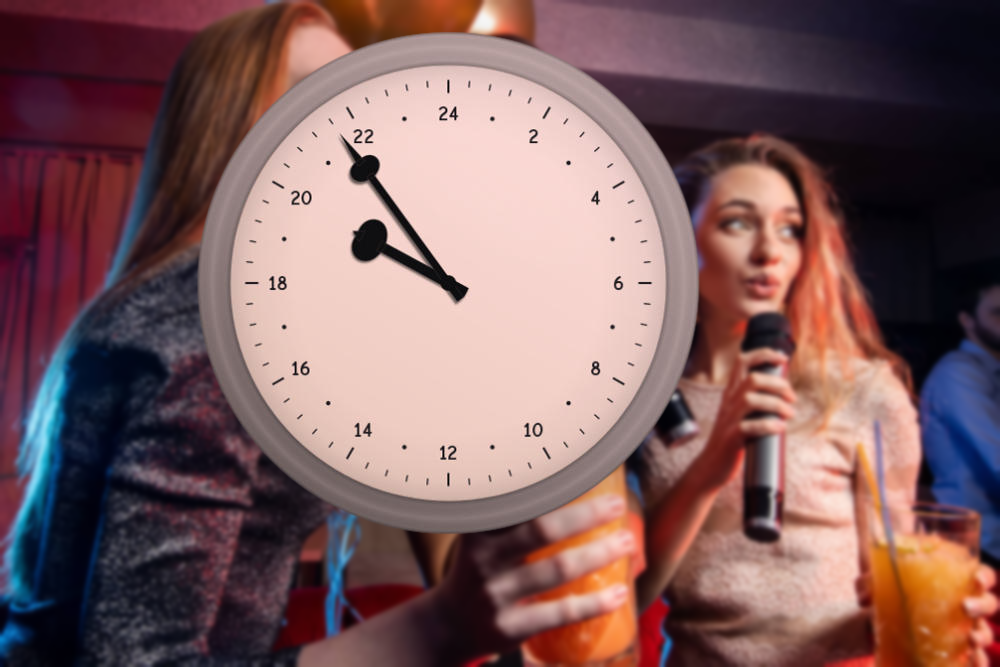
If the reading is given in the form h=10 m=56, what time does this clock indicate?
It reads h=19 m=54
